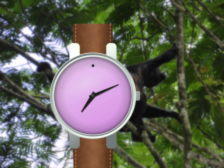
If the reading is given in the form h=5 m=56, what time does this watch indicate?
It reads h=7 m=11
